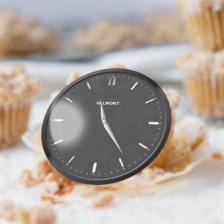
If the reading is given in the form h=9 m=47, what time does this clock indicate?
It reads h=11 m=24
